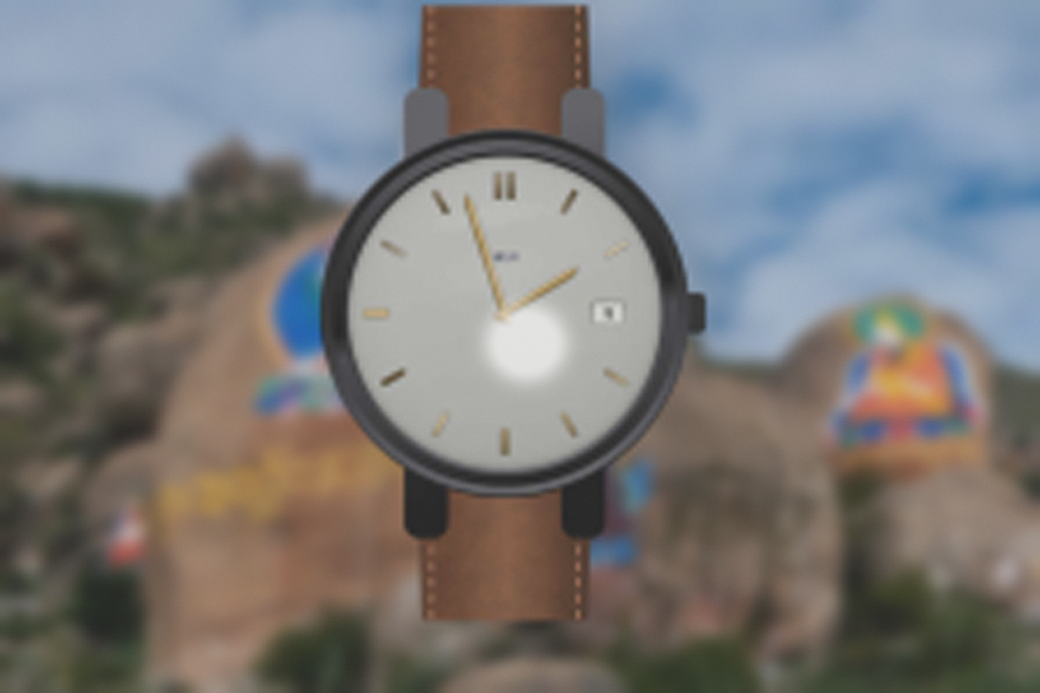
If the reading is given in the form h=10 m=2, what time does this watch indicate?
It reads h=1 m=57
